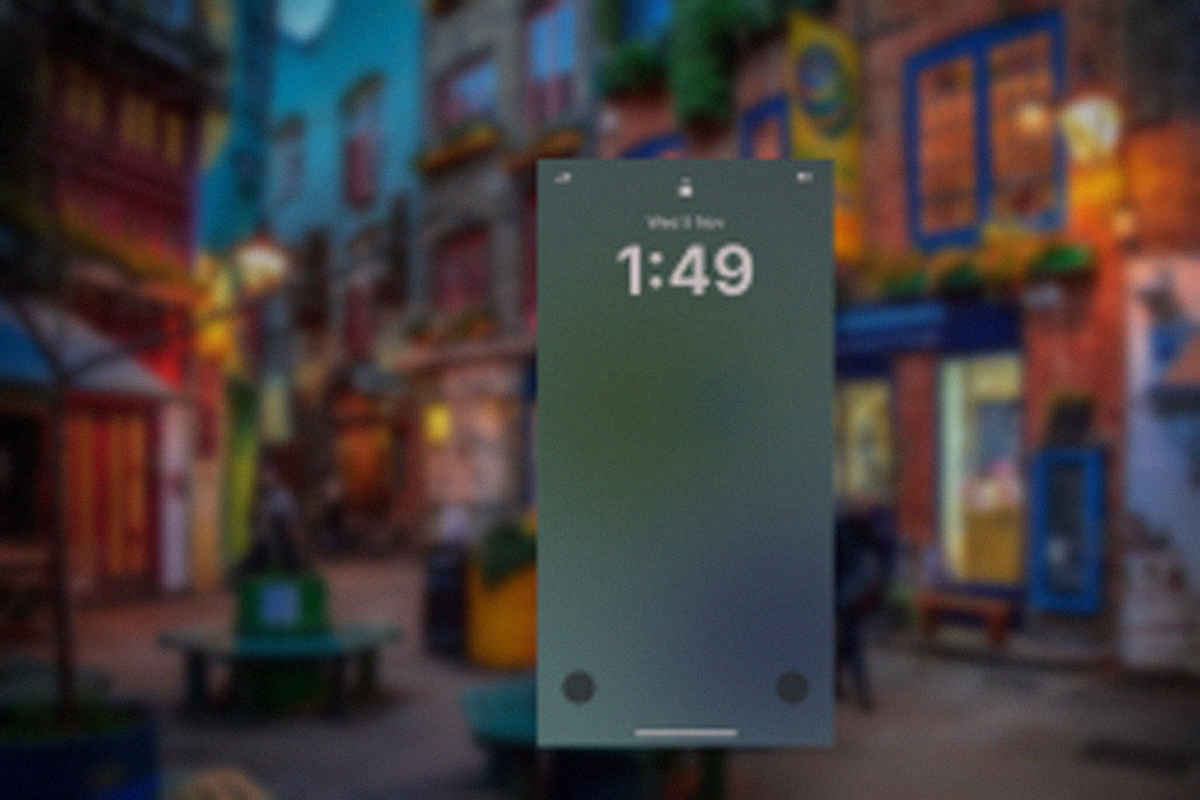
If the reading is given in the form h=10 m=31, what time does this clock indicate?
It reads h=1 m=49
